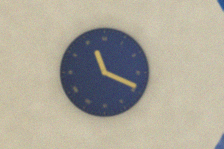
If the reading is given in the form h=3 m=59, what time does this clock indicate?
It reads h=11 m=19
